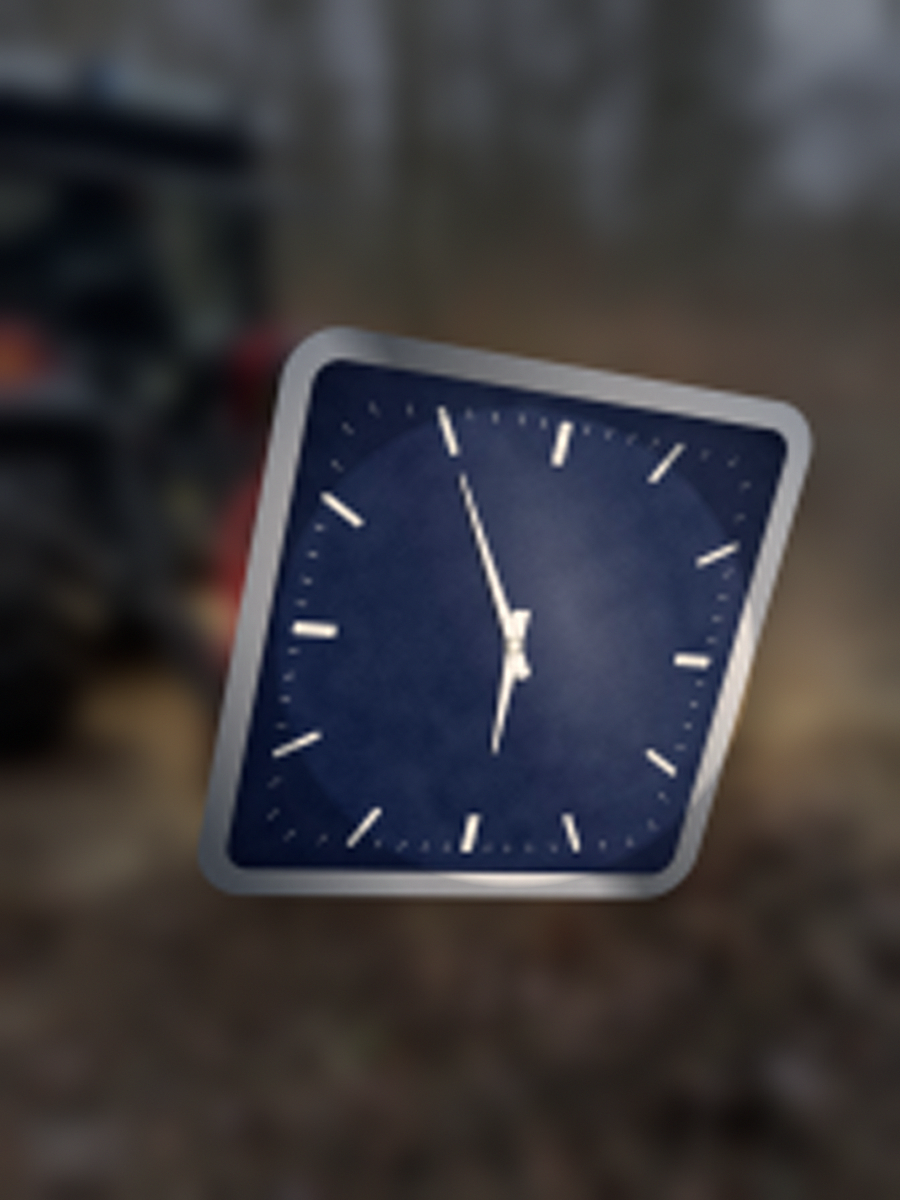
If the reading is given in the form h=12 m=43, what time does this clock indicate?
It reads h=5 m=55
